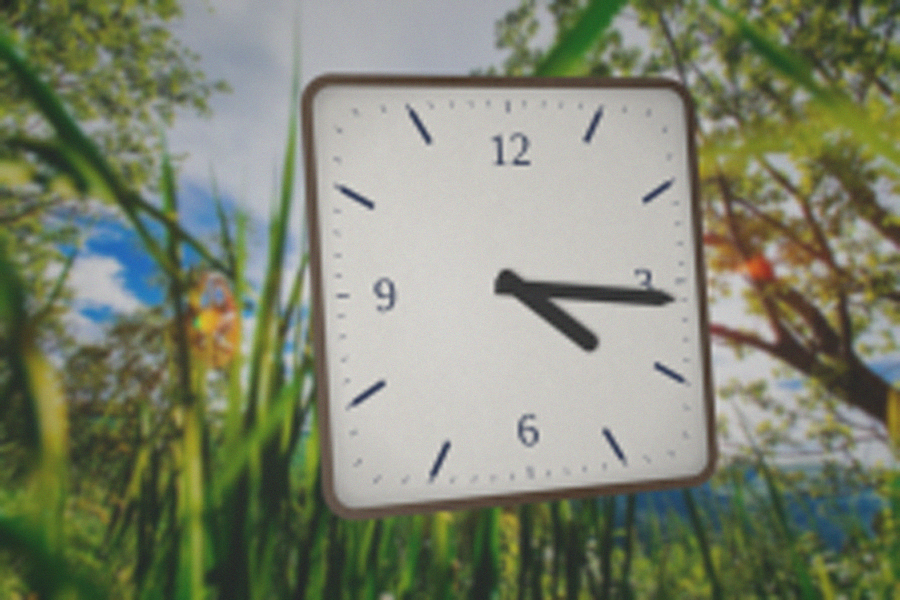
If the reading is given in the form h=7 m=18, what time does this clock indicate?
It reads h=4 m=16
